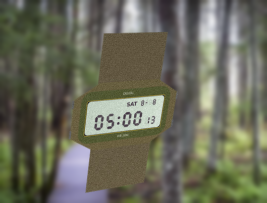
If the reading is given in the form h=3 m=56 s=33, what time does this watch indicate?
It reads h=5 m=0 s=13
